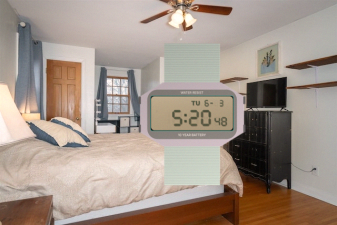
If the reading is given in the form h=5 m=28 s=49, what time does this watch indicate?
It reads h=5 m=20 s=48
